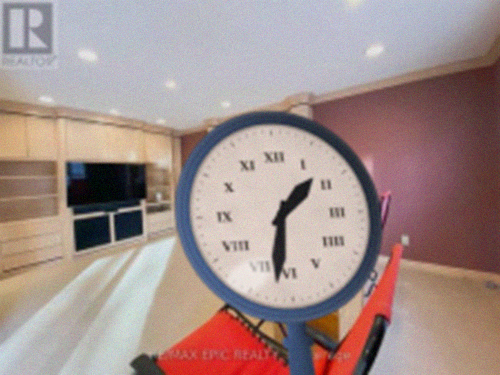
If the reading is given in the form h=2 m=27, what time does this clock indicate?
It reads h=1 m=32
